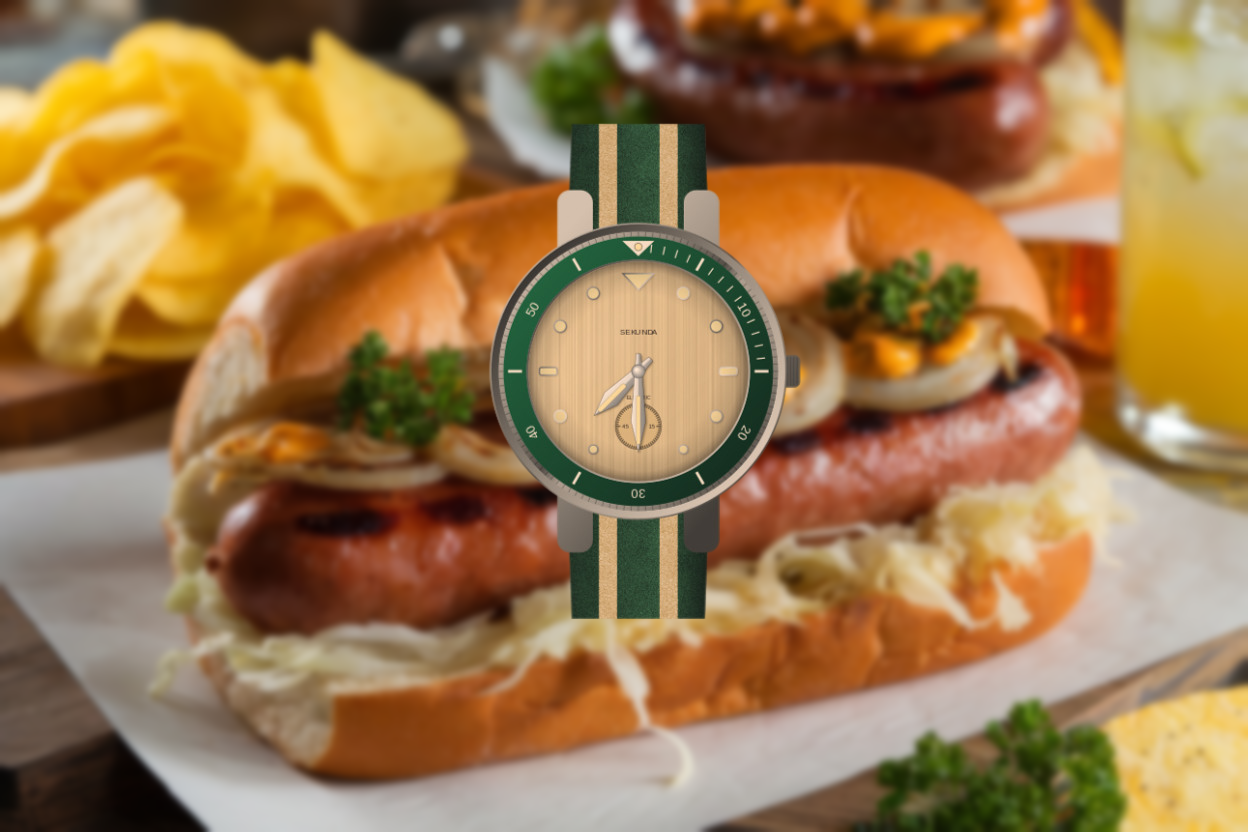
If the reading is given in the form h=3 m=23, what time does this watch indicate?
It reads h=7 m=30
